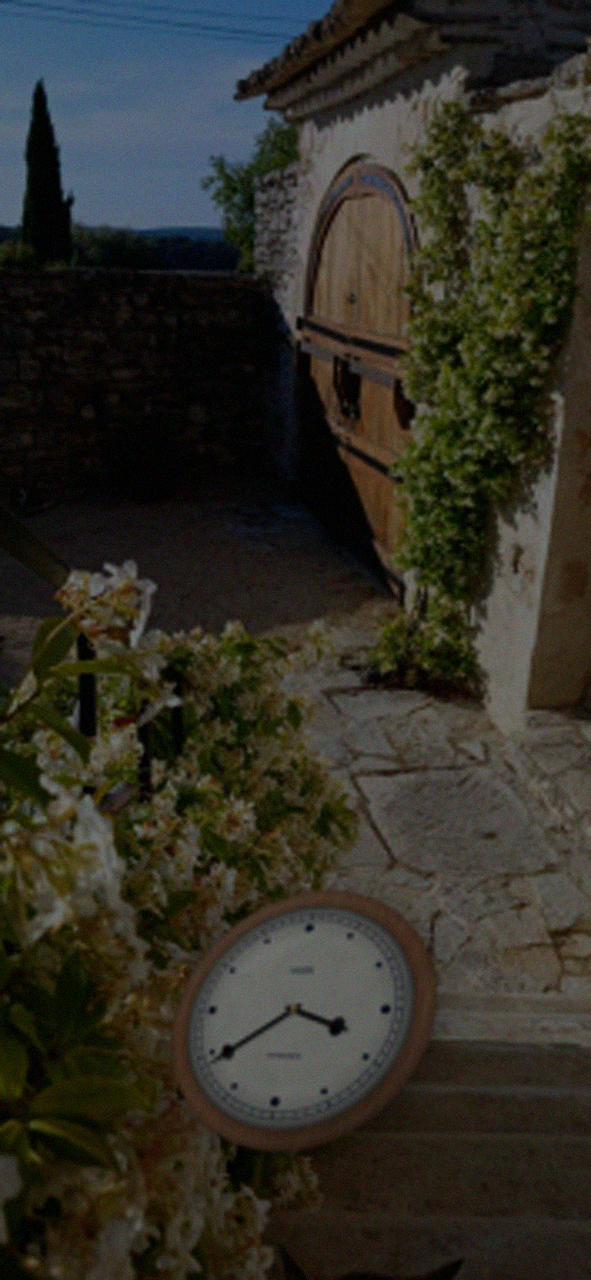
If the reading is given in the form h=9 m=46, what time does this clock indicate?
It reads h=3 m=39
